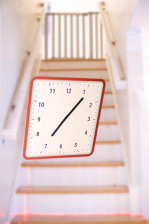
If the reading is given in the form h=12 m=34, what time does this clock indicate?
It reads h=7 m=6
